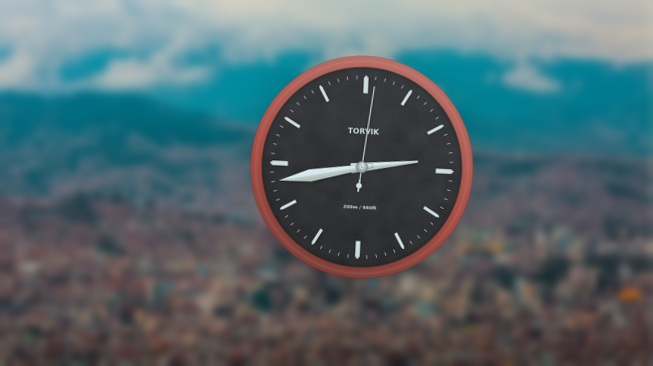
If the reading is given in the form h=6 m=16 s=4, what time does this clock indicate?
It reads h=2 m=43 s=1
